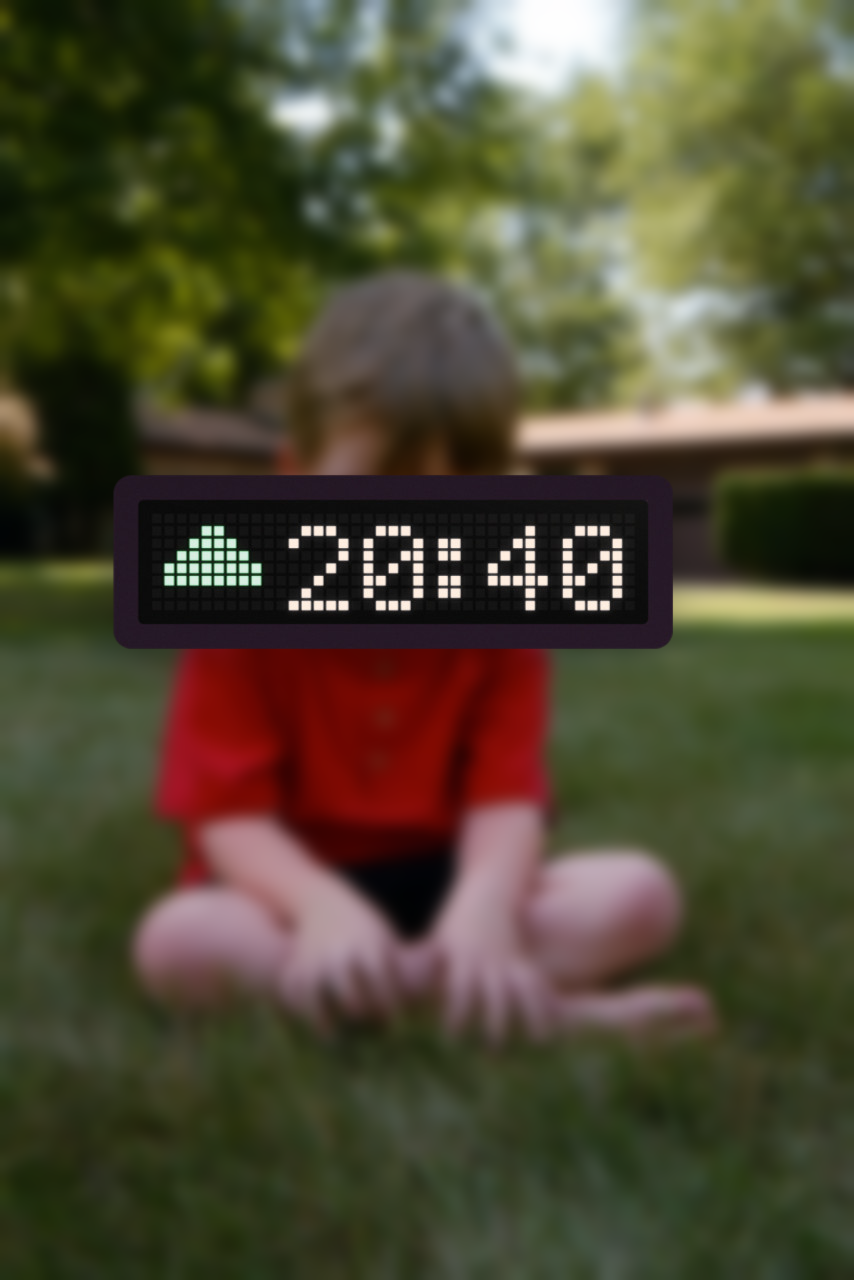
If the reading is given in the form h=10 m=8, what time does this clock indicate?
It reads h=20 m=40
